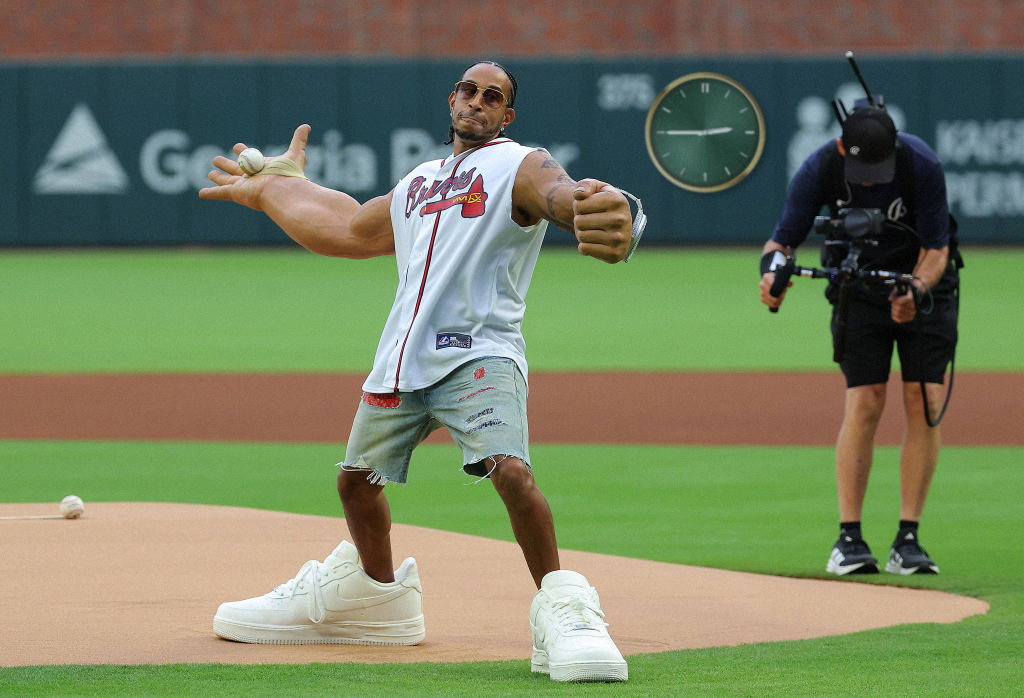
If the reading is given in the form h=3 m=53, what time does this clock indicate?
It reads h=2 m=45
